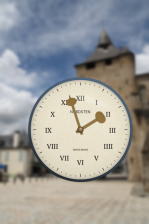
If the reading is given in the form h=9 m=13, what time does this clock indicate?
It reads h=1 m=57
